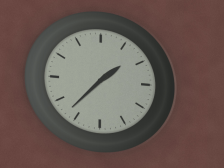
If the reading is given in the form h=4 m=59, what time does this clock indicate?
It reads h=1 m=37
